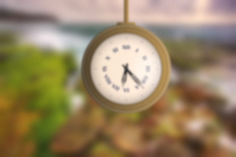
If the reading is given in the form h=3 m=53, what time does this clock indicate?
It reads h=6 m=23
